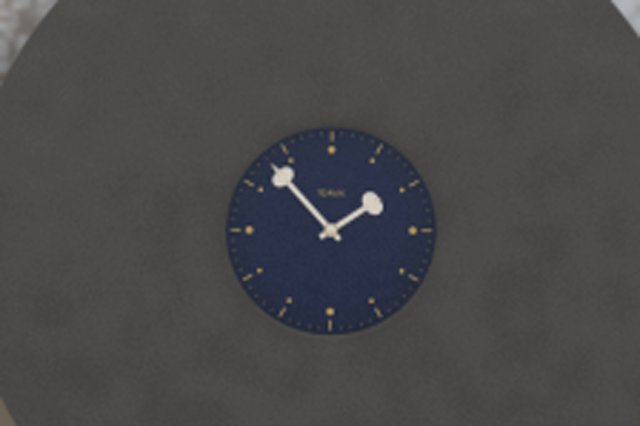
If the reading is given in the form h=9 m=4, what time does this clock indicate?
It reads h=1 m=53
